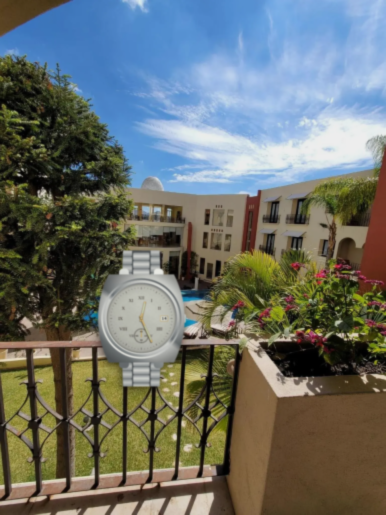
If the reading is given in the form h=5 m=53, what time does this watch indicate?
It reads h=12 m=26
